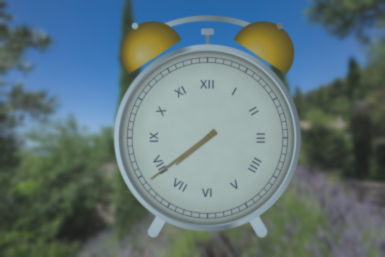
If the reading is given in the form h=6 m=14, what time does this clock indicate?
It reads h=7 m=39
